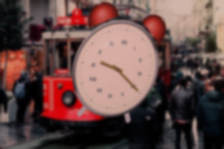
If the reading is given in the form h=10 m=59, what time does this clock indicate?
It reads h=9 m=20
